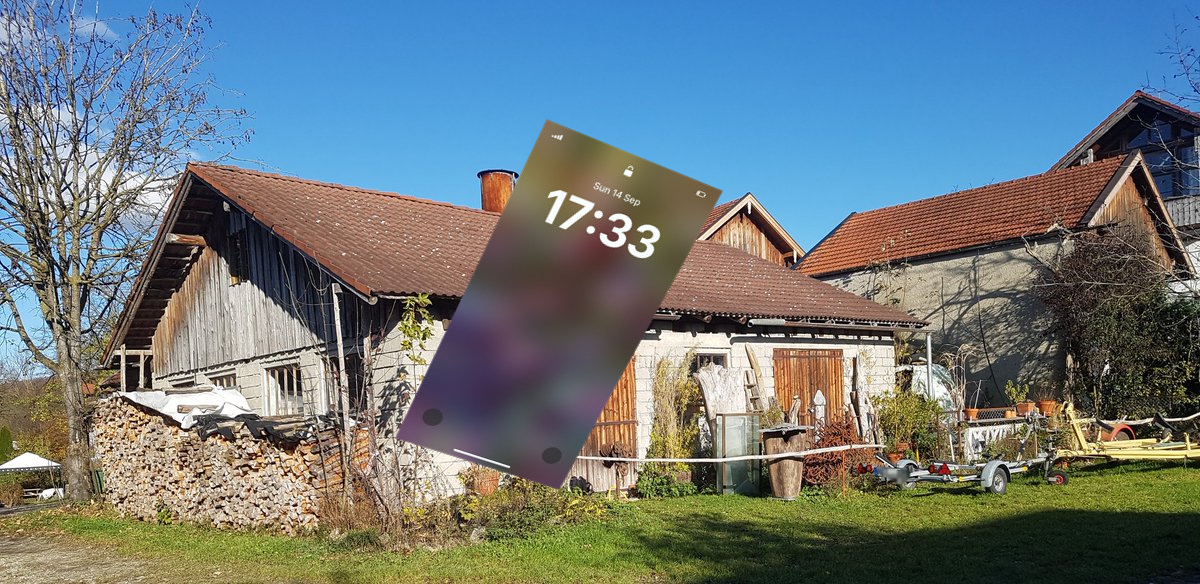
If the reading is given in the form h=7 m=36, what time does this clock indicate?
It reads h=17 m=33
